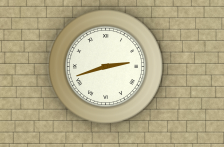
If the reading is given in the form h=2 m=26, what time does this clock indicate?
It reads h=2 m=42
